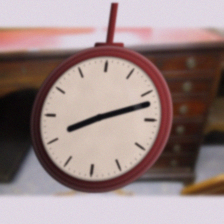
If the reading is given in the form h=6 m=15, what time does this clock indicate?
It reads h=8 m=12
